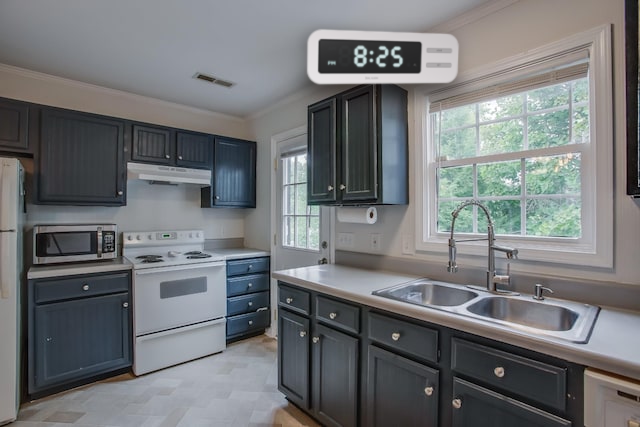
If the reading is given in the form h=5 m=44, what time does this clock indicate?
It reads h=8 m=25
